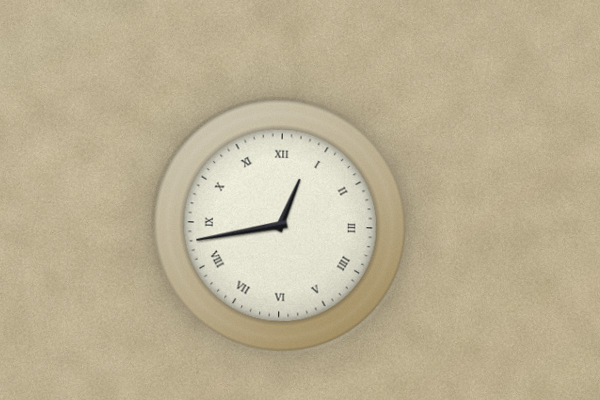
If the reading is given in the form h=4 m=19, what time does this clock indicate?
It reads h=12 m=43
